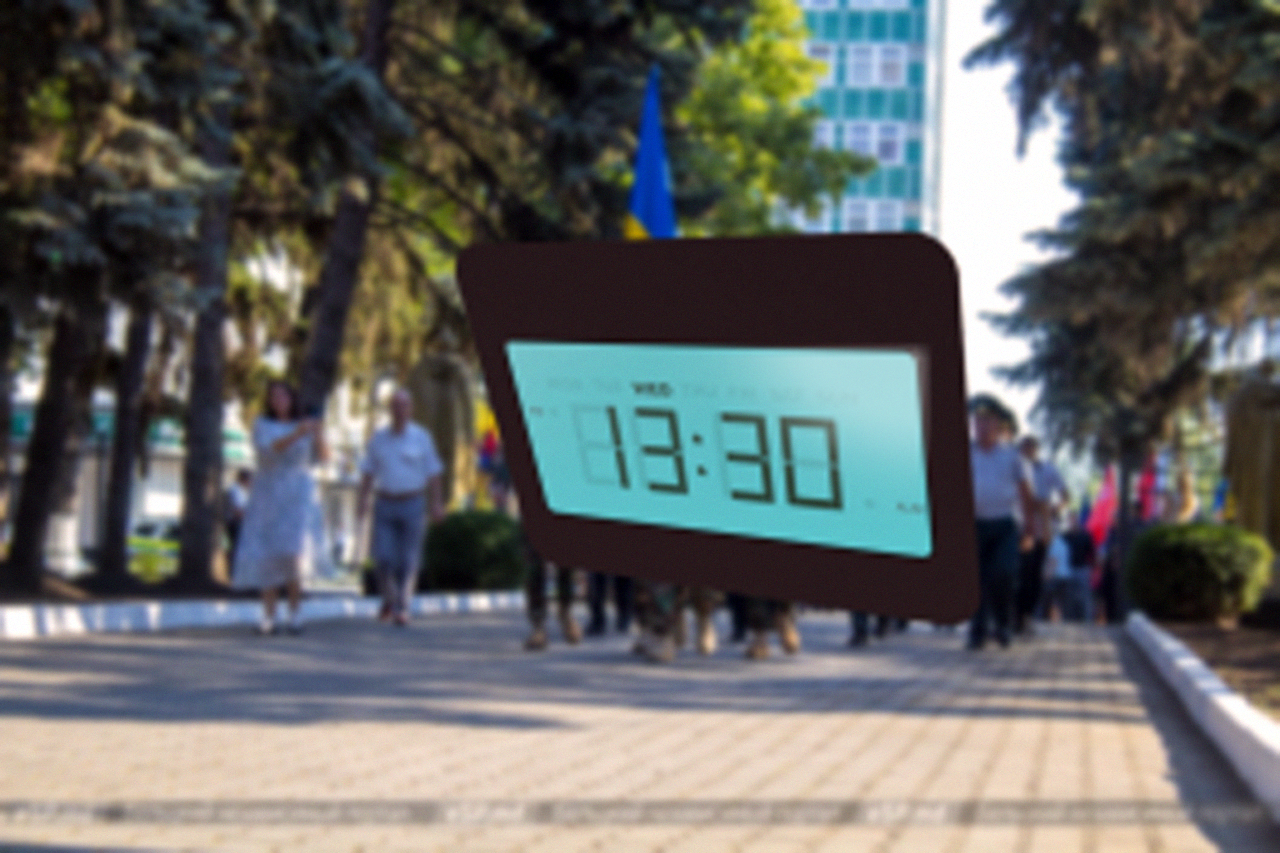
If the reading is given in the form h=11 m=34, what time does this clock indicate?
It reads h=13 m=30
